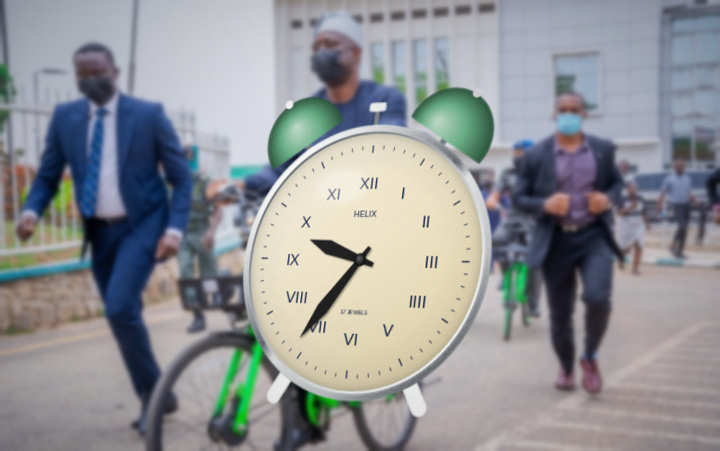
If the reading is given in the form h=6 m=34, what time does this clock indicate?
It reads h=9 m=36
